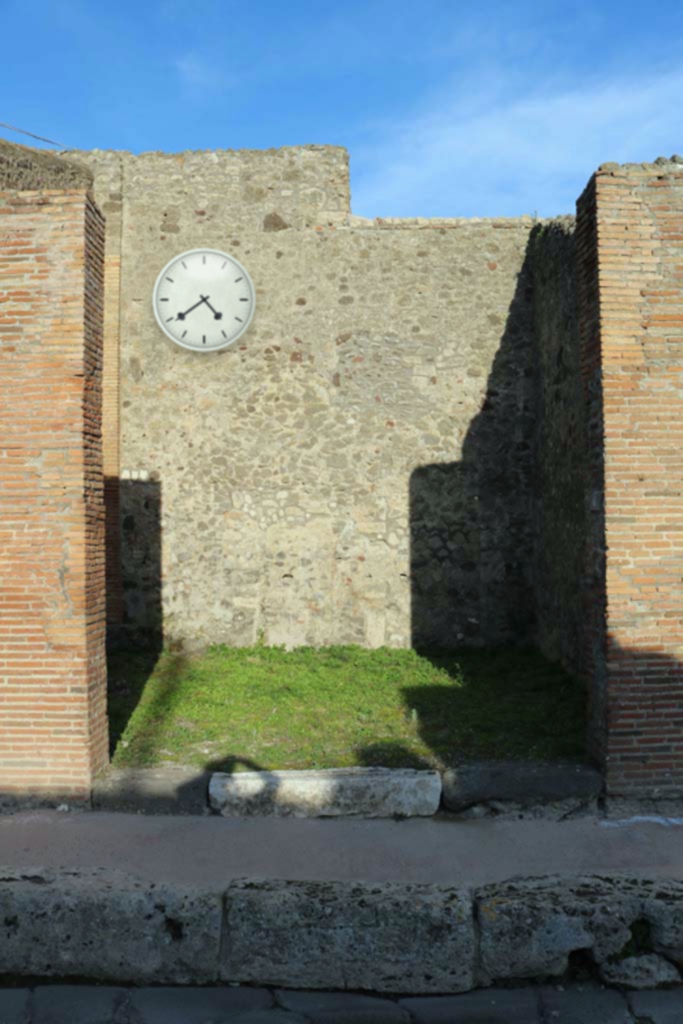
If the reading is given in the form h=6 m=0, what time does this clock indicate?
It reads h=4 m=39
